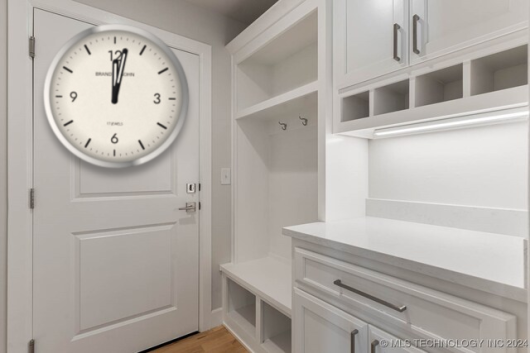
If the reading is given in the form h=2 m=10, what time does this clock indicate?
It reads h=12 m=2
